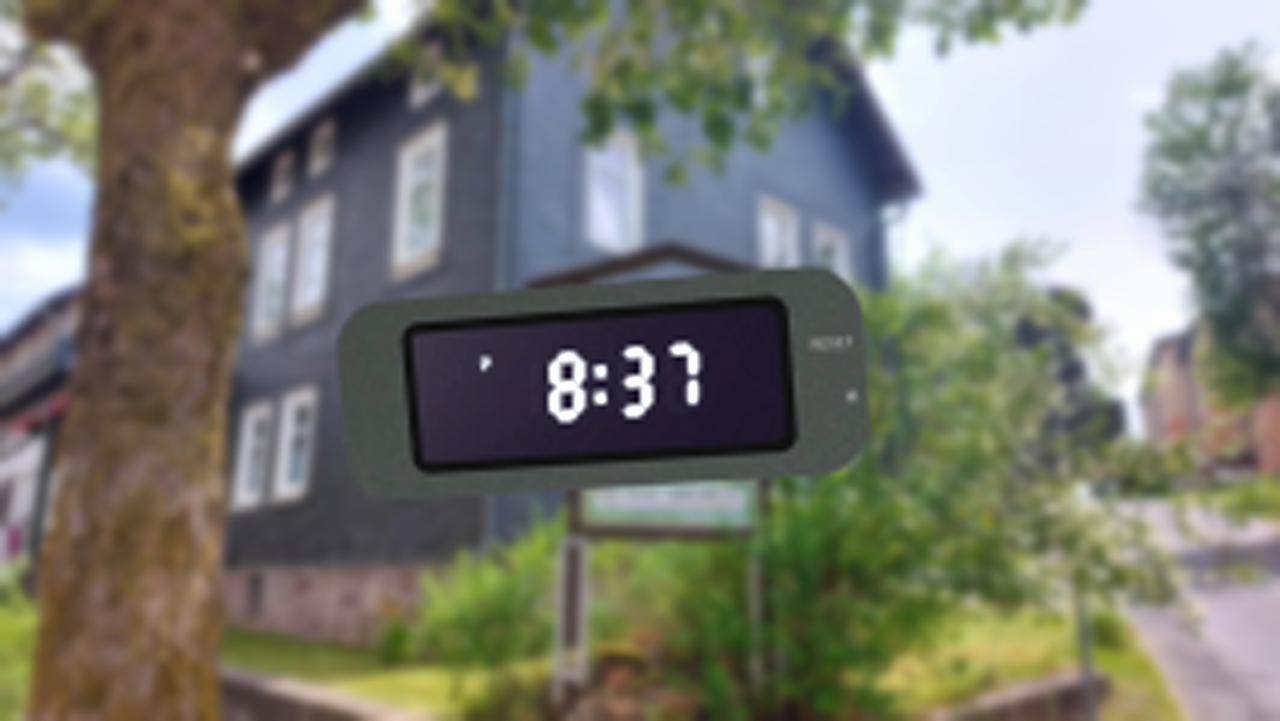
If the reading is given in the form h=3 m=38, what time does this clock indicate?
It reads h=8 m=37
